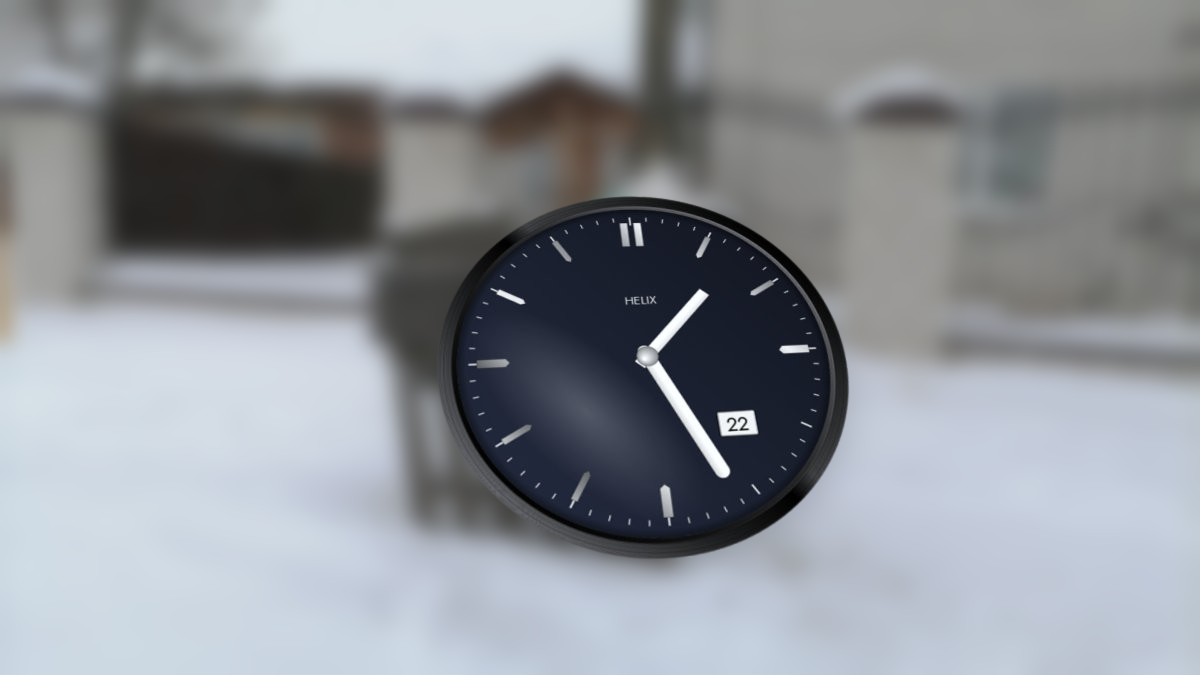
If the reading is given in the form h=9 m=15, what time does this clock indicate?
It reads h=1 m=26
